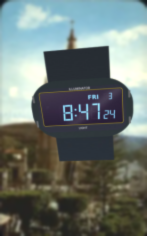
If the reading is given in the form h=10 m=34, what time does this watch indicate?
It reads h=8 m=47
